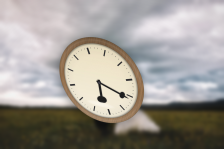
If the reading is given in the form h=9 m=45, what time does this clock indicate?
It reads h=6 m=21
